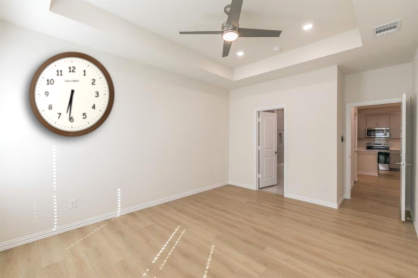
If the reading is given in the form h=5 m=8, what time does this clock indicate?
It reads h=6 m=31
